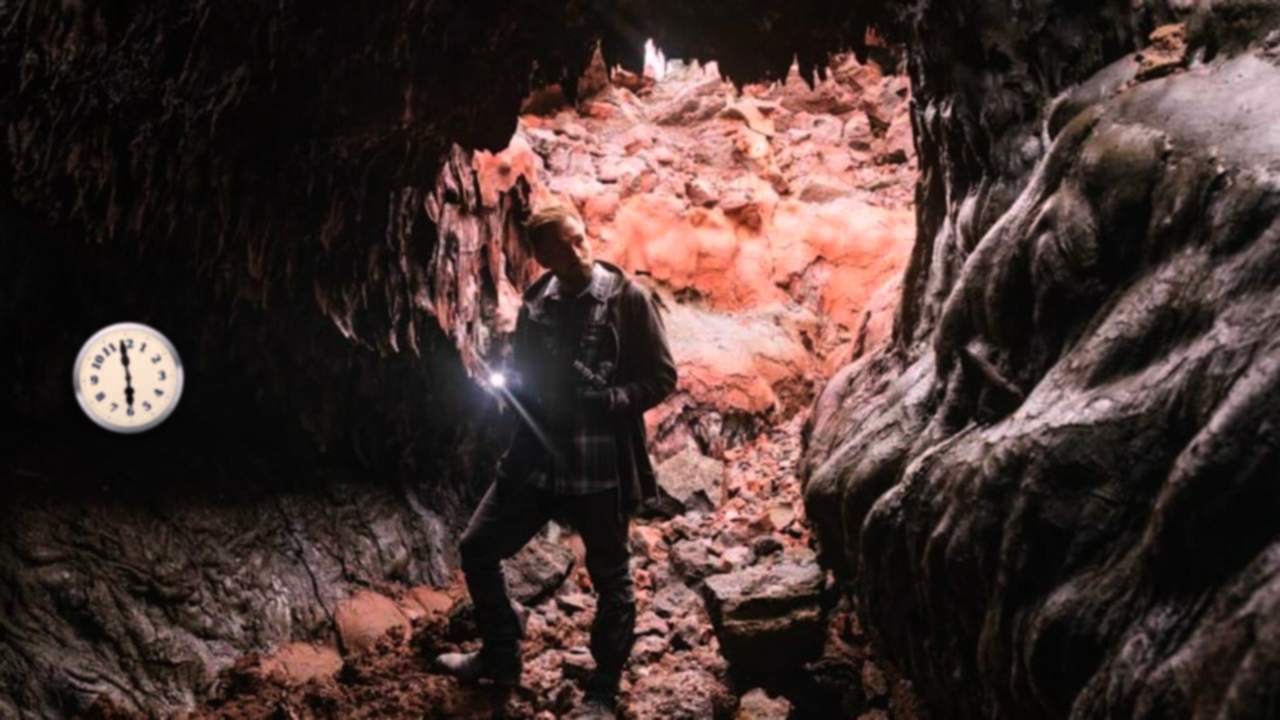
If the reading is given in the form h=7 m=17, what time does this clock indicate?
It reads h=5 m=59
